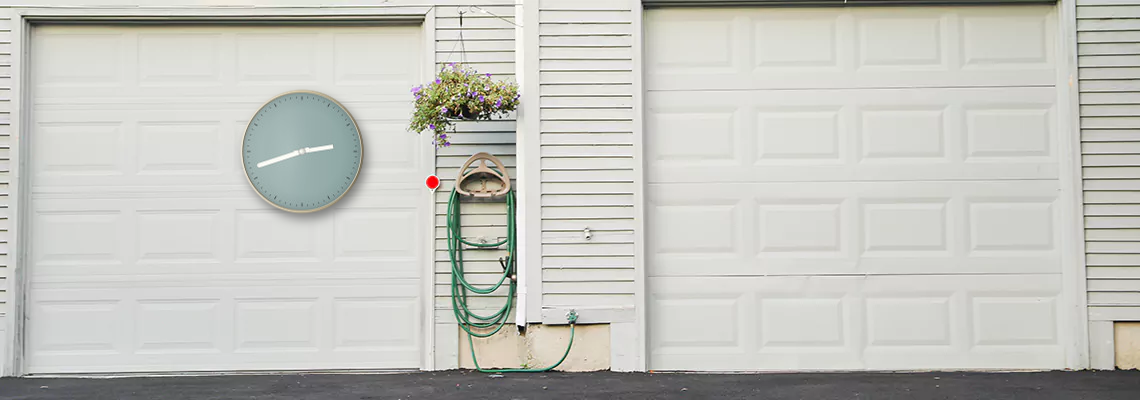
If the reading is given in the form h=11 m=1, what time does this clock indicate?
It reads h=2 m=42
